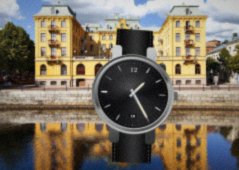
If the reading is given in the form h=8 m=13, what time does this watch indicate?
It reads h=1 m=25
